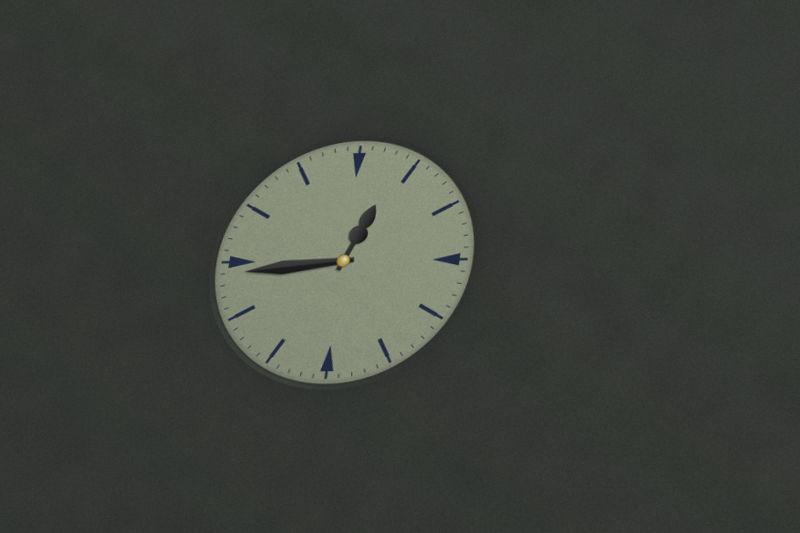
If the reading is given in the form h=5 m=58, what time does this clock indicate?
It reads h=12 m=44
